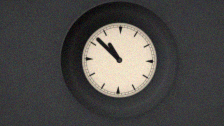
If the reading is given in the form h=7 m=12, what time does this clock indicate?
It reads h=10 m=52
